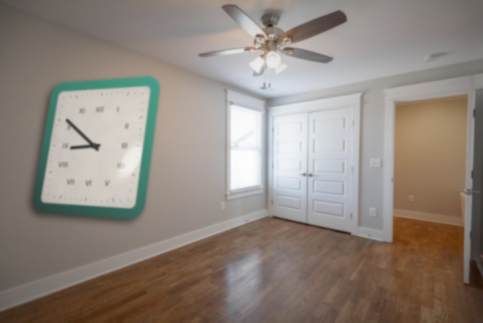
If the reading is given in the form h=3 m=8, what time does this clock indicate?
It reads h=8 m=51
